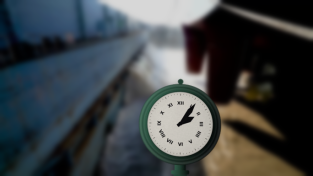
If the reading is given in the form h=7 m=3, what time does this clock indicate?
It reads h=2 m=6
